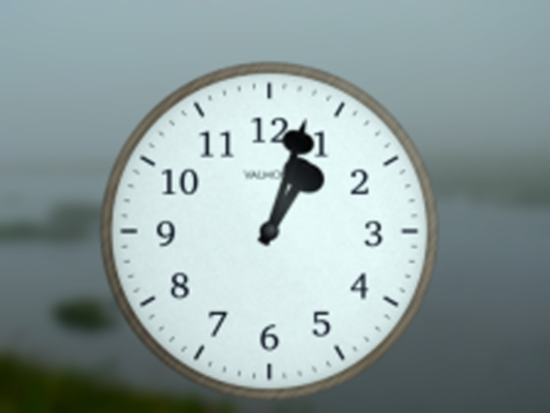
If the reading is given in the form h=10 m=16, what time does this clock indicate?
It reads h=1 m=3
